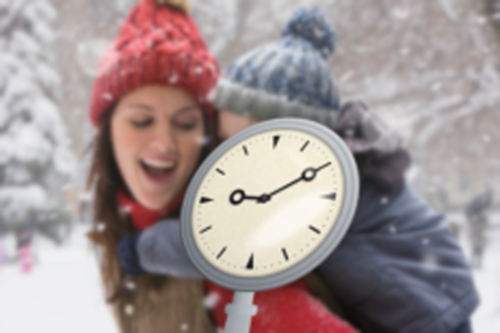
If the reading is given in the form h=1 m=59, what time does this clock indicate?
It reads h=9 m=10
